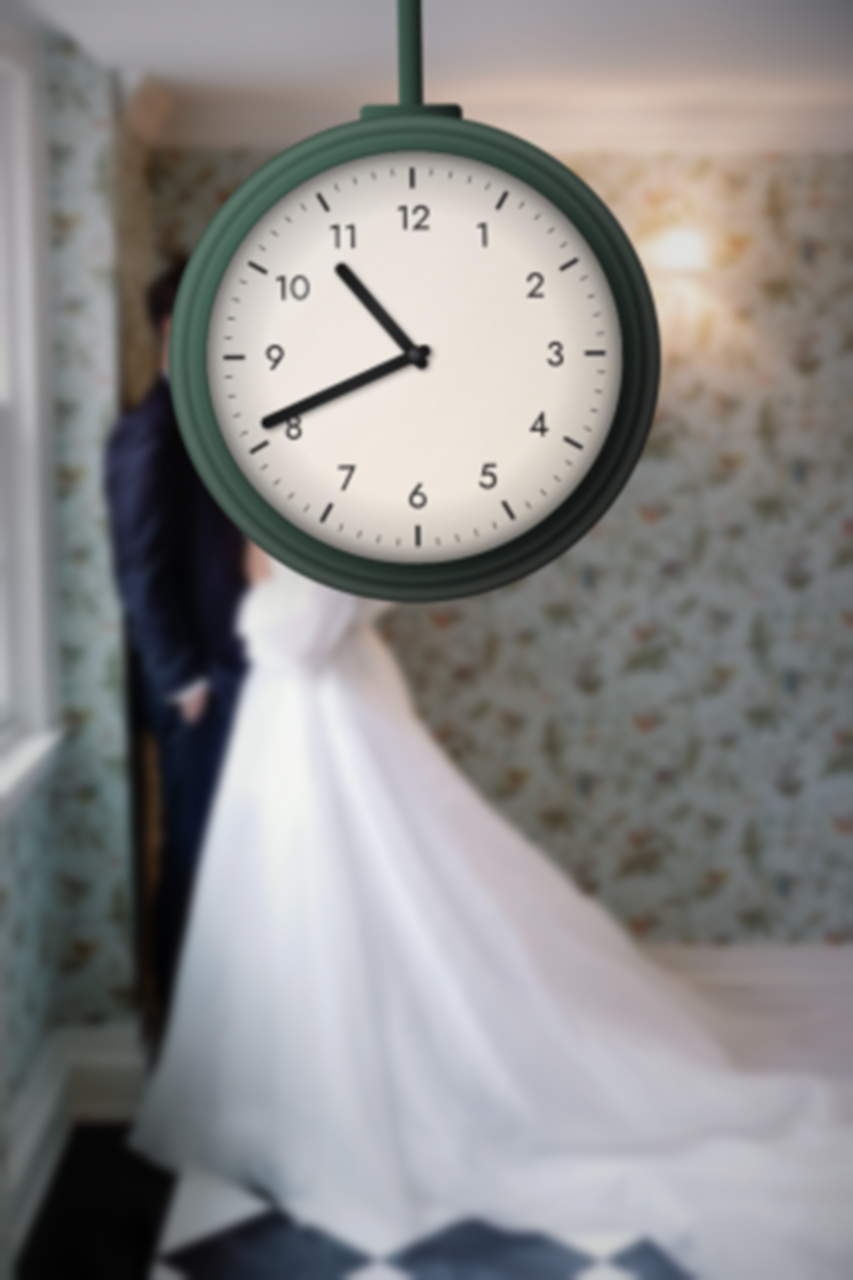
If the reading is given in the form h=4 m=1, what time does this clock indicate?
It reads h=10 m=41
